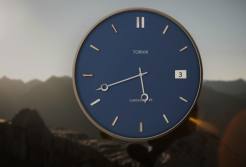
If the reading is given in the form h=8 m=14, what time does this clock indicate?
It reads h=5 m=42
